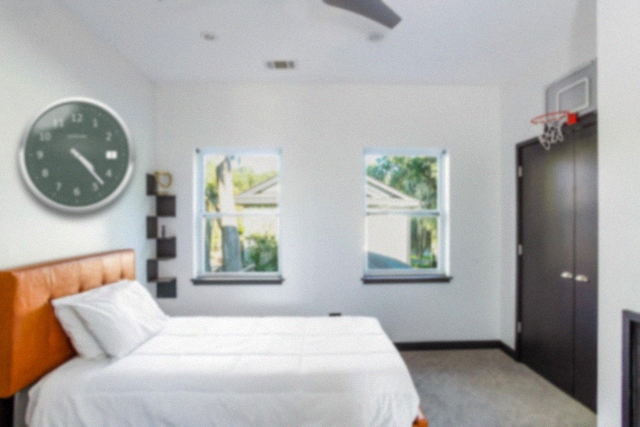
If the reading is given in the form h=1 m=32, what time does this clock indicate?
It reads h=4 m=23
